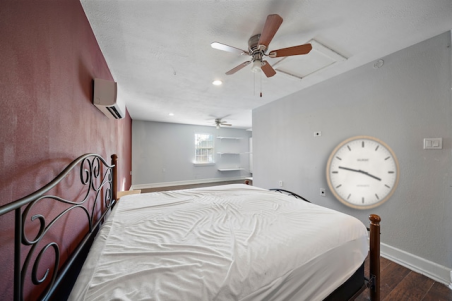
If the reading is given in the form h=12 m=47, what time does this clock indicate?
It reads h=3 m=47
